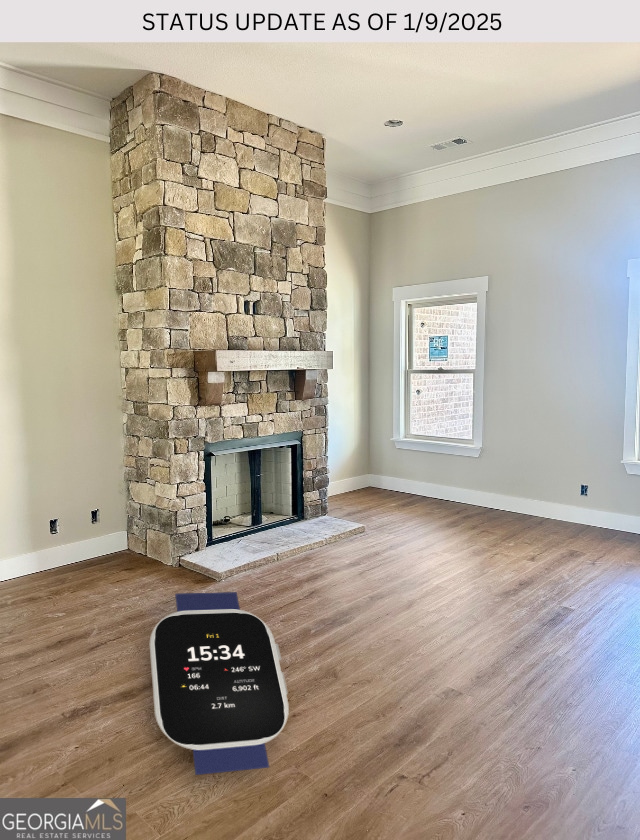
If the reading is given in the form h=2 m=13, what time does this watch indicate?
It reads h=15 m=34
